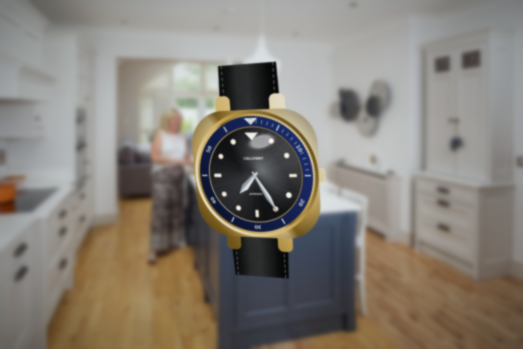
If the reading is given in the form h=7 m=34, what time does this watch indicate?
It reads h=7 m=25
